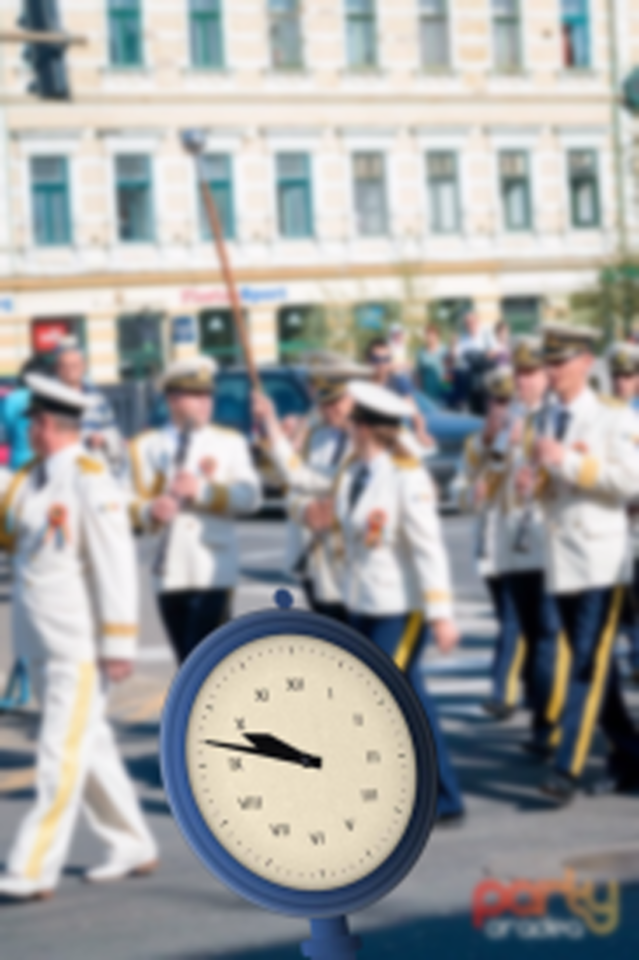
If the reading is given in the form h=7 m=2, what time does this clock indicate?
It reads h=9 m=47
